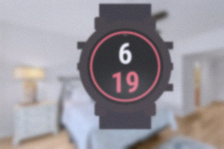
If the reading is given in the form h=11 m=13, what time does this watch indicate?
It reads h=6 m=19
